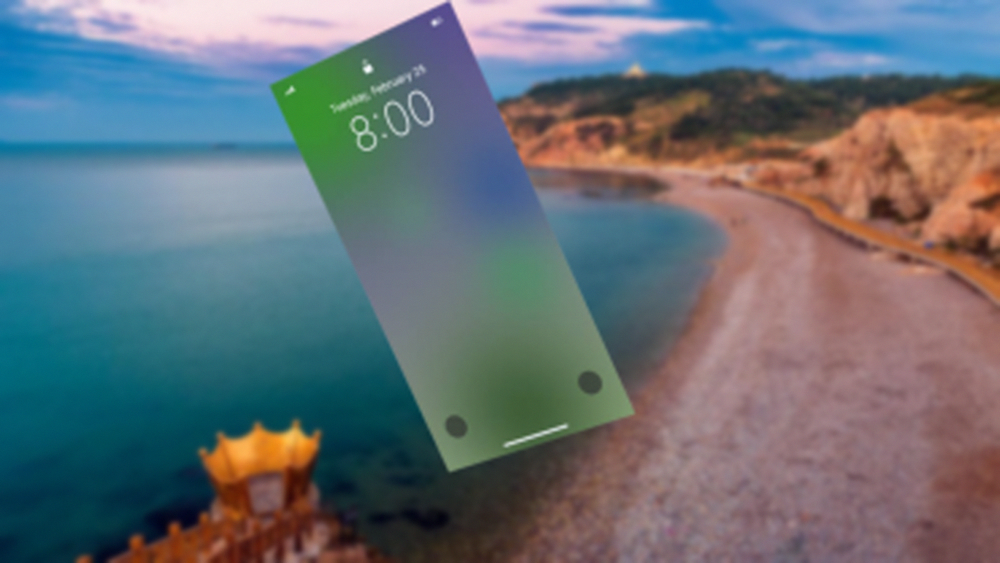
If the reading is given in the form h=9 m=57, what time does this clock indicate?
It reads h=8 m=0
